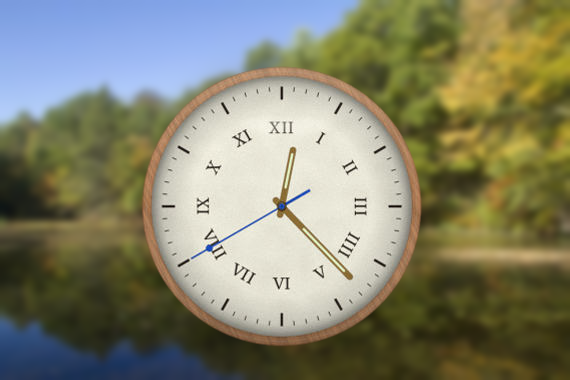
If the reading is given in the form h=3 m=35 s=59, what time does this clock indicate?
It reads h=12 m=22 s=40
